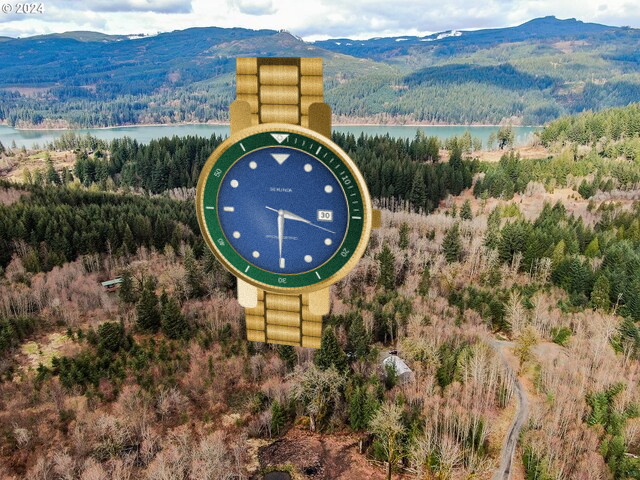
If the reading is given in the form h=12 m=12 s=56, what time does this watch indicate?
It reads h=3 m=30 s=18
